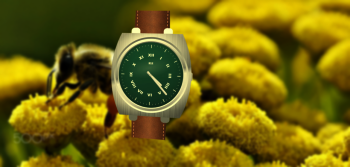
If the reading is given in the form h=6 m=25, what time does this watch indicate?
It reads h=4 m=23
